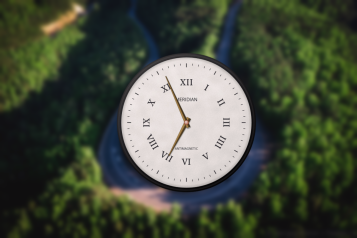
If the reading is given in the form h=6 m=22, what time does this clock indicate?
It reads h=6 m=56
